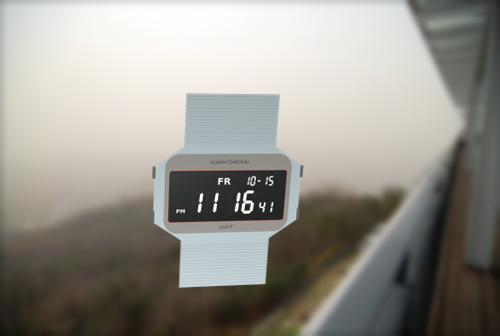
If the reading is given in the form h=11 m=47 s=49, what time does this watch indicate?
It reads h=11 m=16 s=41
